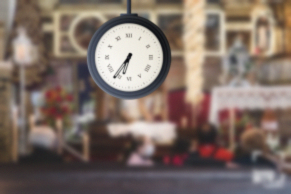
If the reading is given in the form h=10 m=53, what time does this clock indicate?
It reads h=6 m=36
